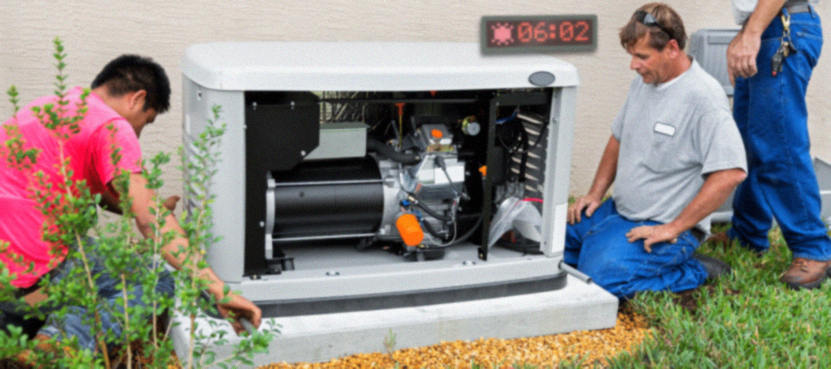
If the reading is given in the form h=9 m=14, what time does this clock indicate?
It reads h=6 m=2
